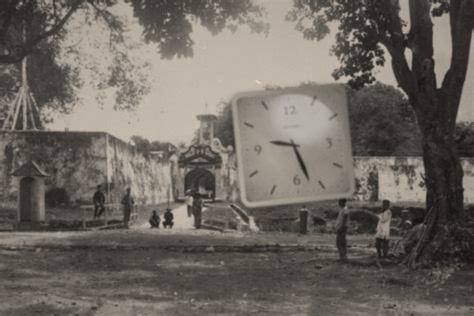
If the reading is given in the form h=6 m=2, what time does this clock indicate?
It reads h=9 m=27
